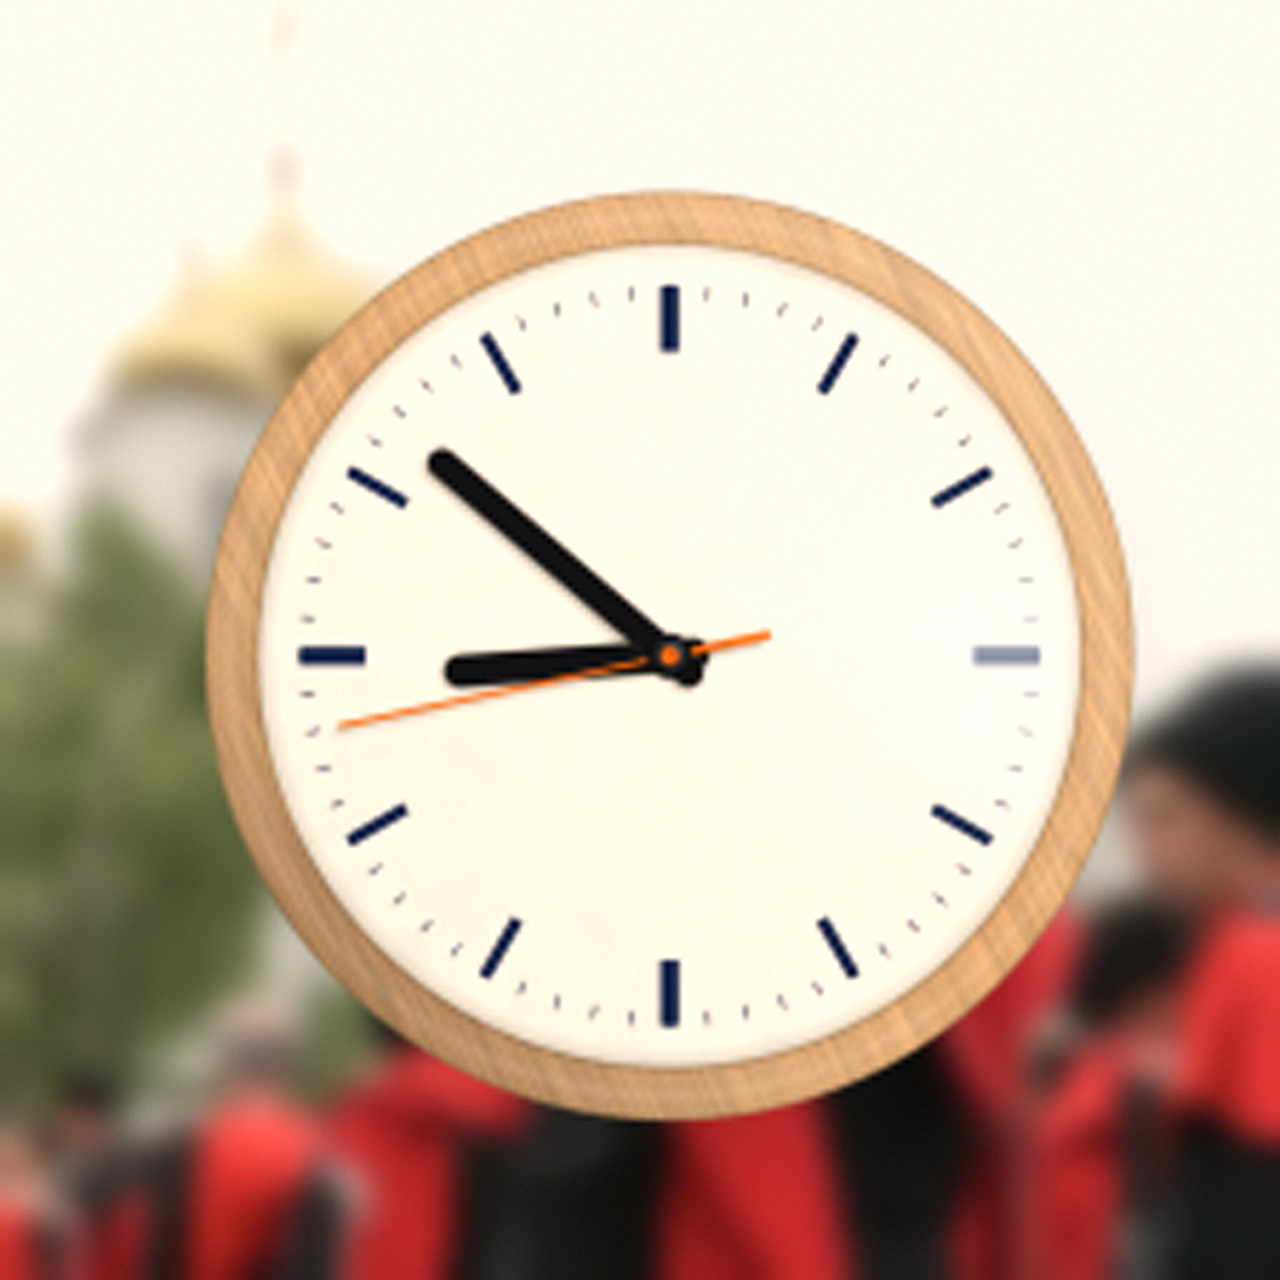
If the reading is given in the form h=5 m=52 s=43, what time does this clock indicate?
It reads h=8 m=51 s=43
